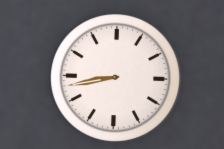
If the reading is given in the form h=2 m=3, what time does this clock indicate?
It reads h=8 m=43
